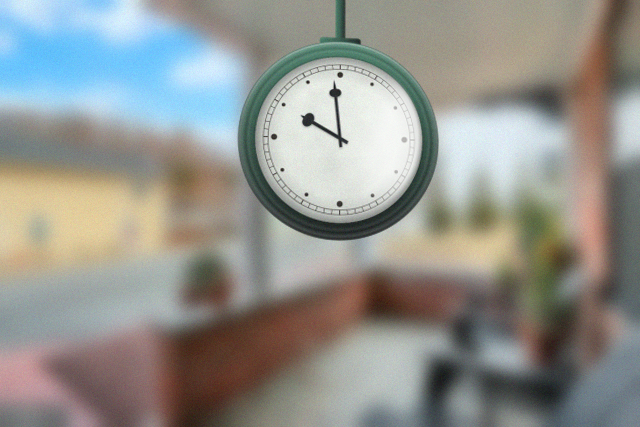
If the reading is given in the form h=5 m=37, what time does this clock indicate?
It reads h=9 m=59
